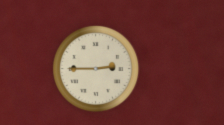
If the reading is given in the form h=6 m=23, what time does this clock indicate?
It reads h=2 m=45
